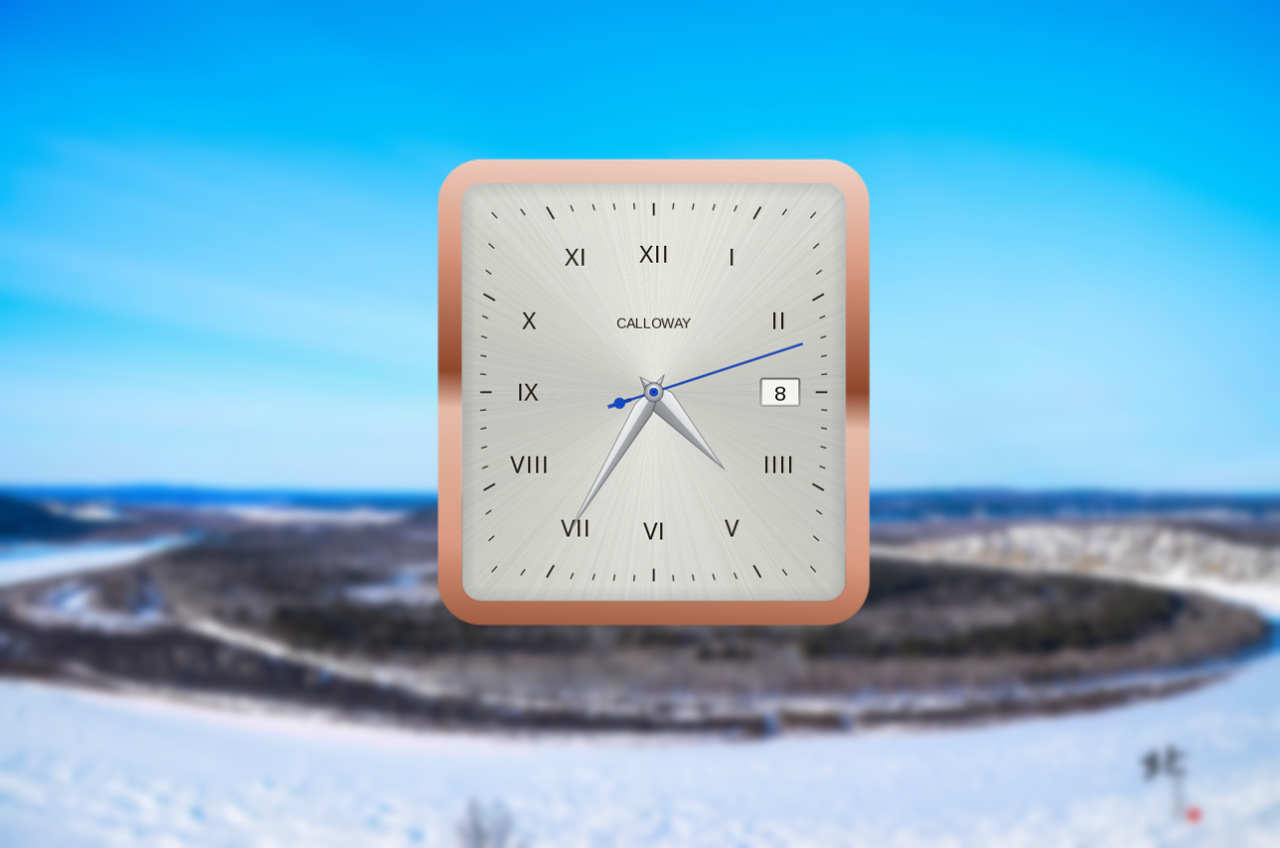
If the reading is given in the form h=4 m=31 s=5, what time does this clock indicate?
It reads h=4 m=35 s=12
